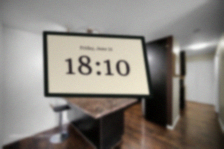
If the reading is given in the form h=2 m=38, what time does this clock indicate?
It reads h=18 m=10
